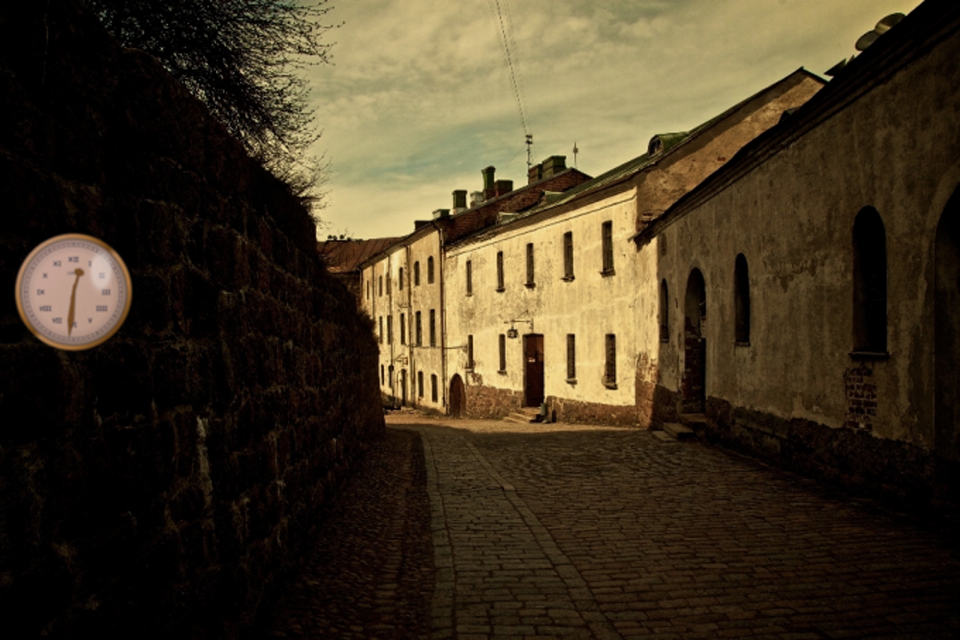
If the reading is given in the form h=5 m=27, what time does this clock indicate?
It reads h=12 m=31
